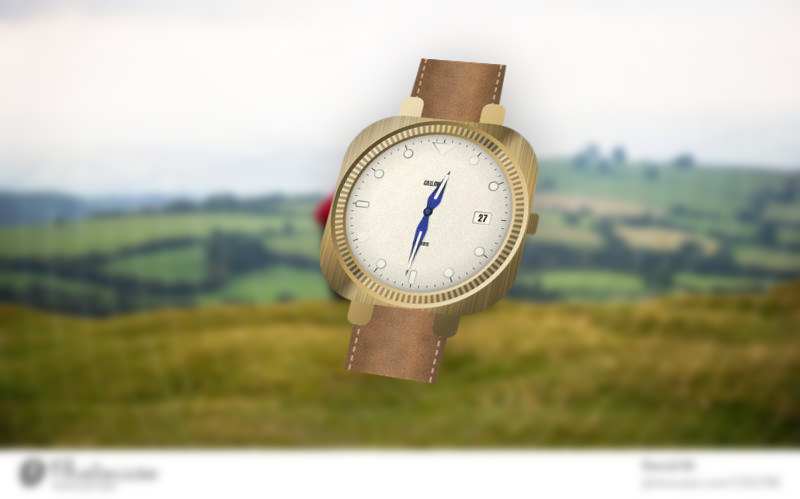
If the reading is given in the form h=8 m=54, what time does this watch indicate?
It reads h=12 m=31
